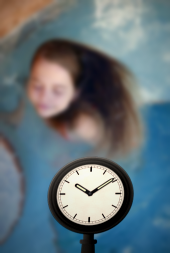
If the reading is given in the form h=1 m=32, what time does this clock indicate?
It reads h=10 m=9
